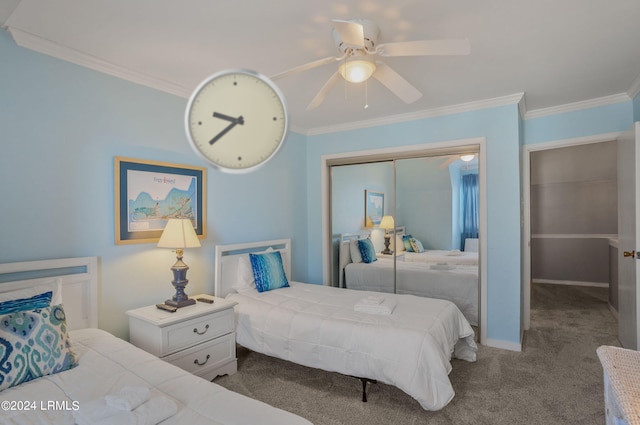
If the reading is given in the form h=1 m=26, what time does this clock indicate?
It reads h=9 m=39
